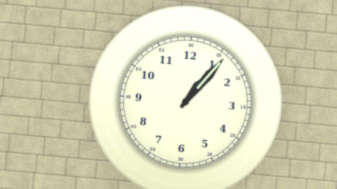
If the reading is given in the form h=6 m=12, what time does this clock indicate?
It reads h=1 m=6
